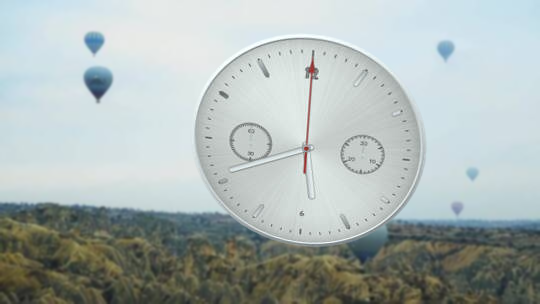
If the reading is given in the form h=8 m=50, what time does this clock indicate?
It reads h=5 m=41
